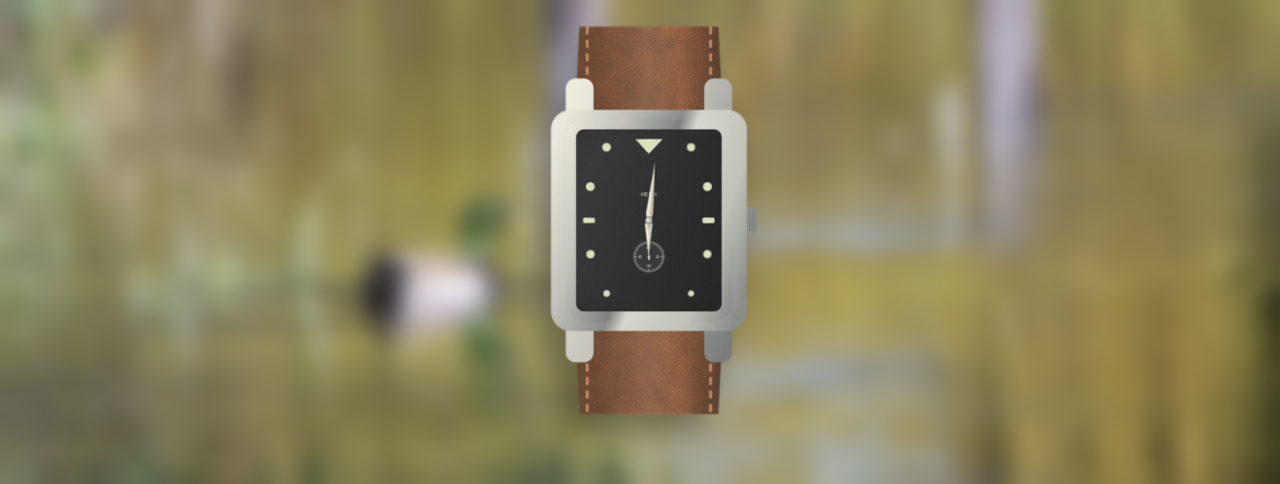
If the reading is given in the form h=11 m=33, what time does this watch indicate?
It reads h=6 m=1
